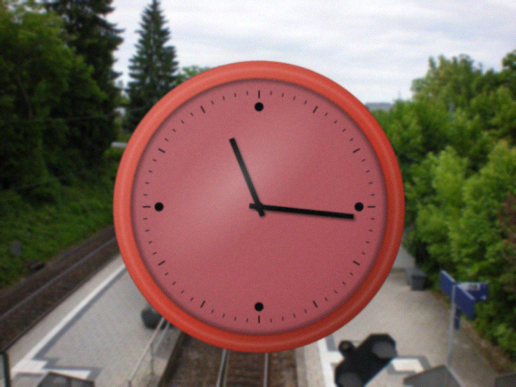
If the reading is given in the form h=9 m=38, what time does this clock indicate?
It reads h=11 m=16
